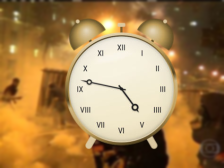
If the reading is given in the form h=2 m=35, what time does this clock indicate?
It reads h=4 m=47
